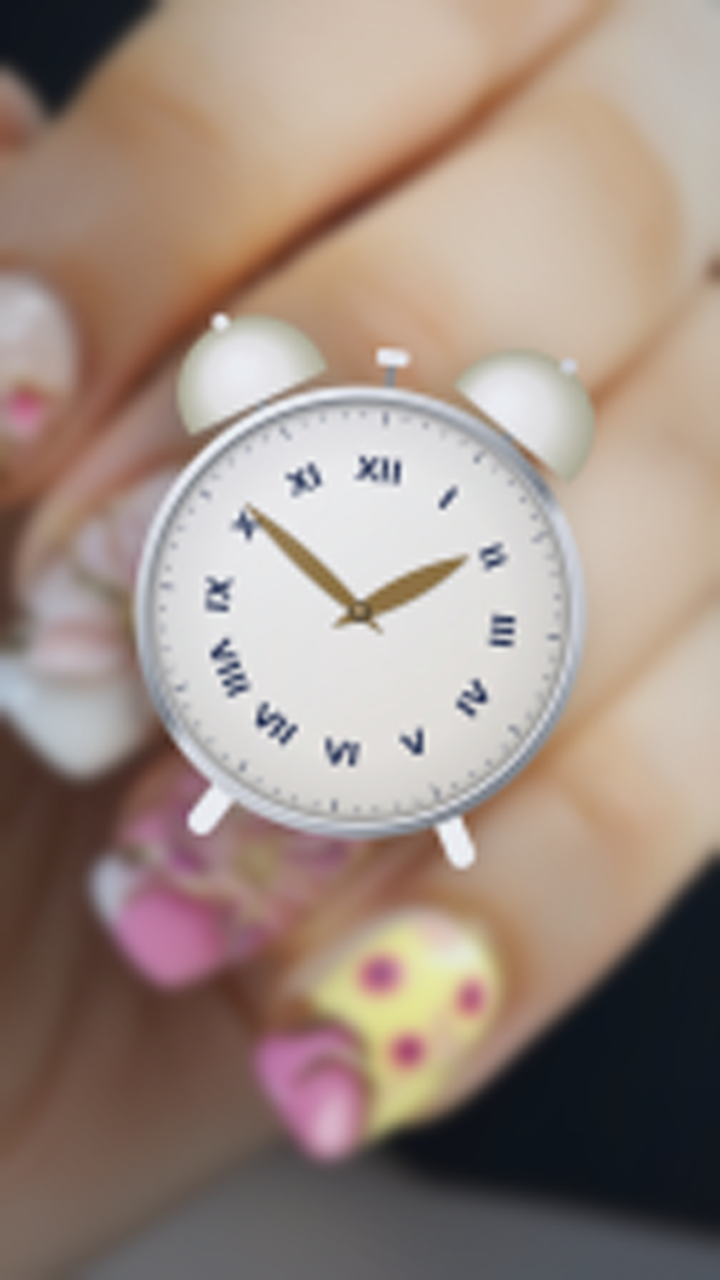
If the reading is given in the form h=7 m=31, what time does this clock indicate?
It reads h=1 m=51
